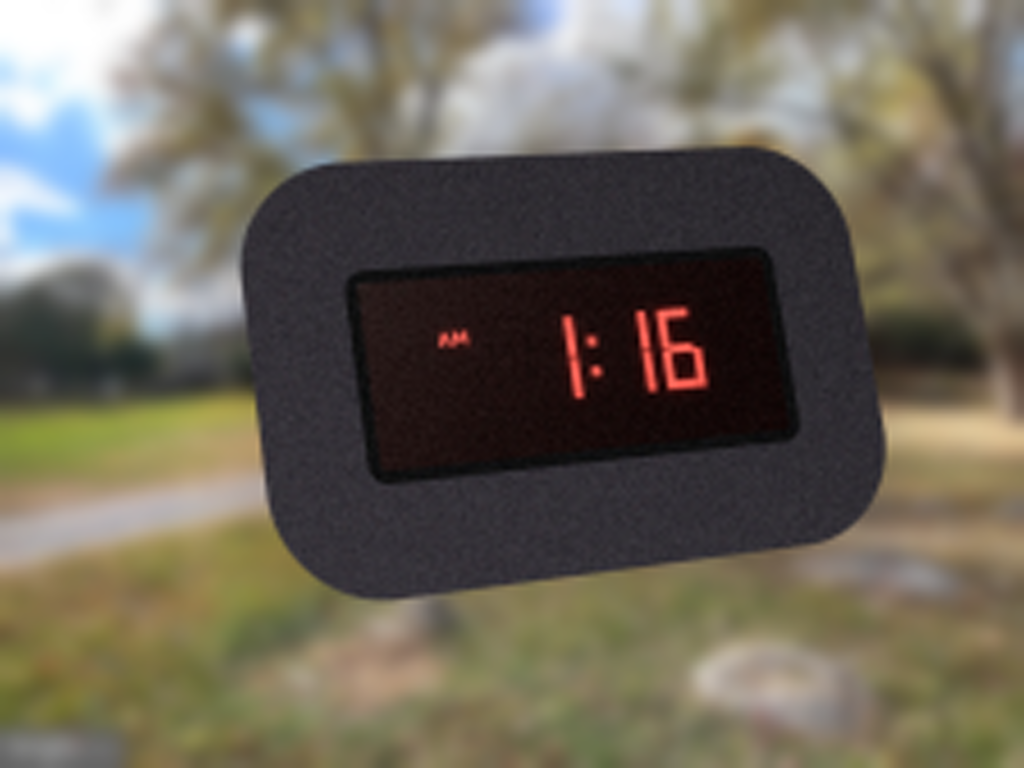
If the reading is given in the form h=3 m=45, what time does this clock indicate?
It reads h=1 m=16
